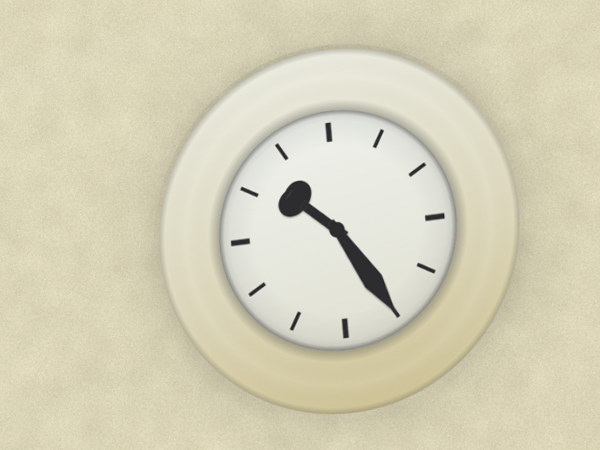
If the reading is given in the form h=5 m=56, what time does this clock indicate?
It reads h=10 m=25
